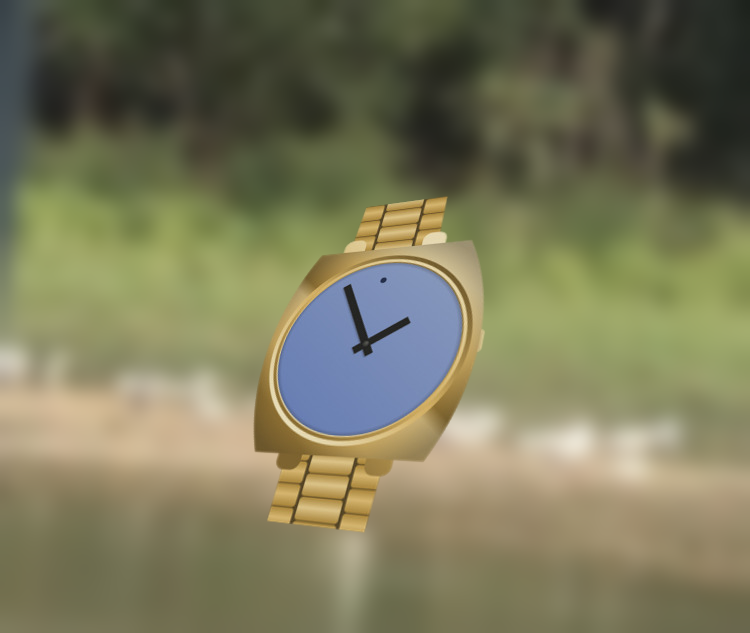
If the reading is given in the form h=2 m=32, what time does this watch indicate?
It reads h=1 m=55
